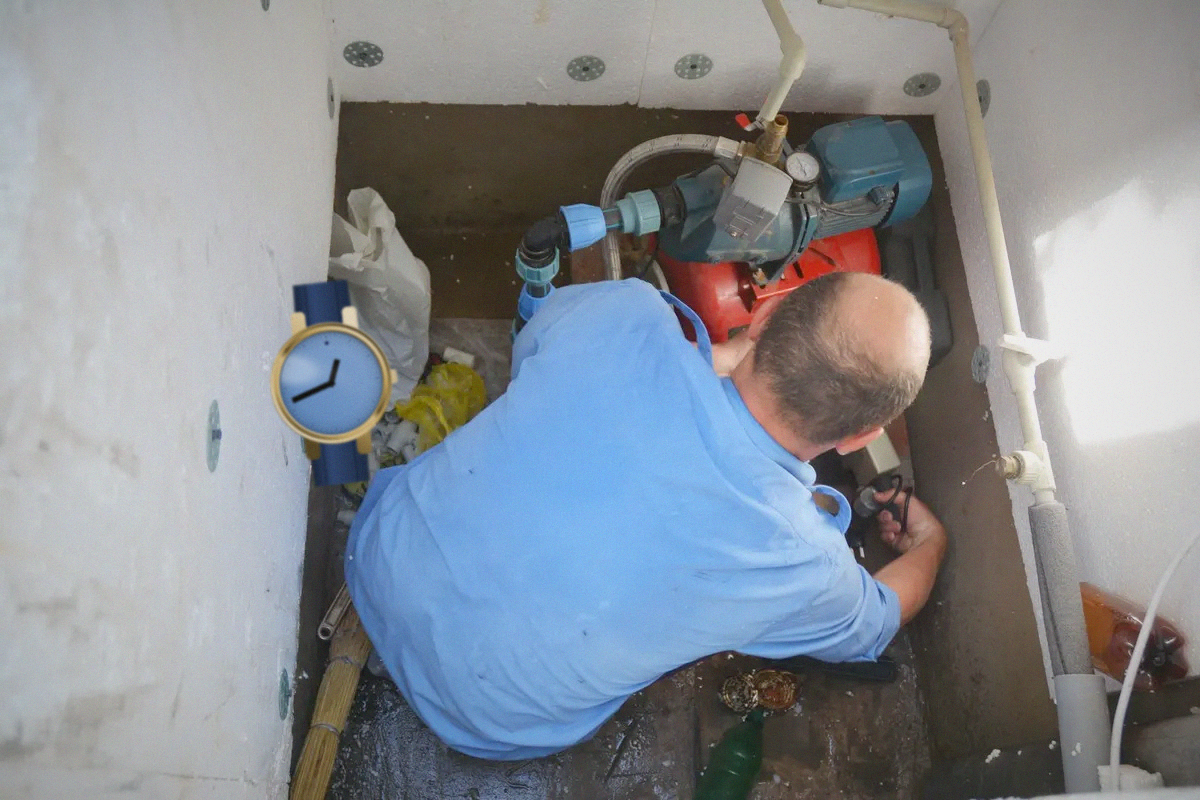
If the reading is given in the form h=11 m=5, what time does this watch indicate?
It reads h=12 m=42
